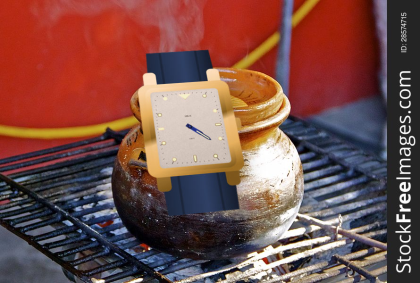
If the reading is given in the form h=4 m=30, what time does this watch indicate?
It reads h=4 m=22
